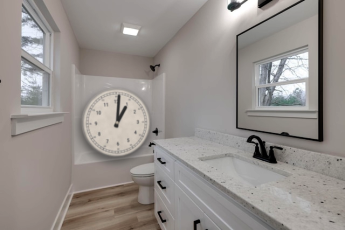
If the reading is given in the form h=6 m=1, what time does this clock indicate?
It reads h=1 m=1
